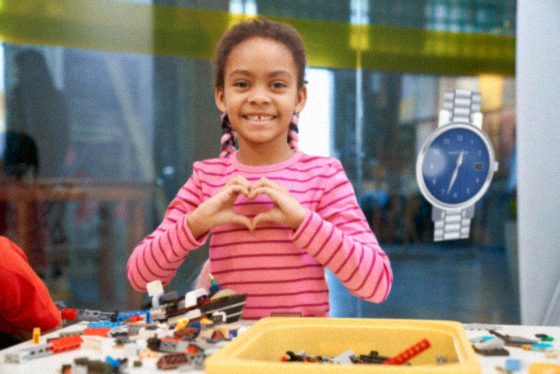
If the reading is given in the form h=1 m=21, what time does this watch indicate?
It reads h=12 m=33
